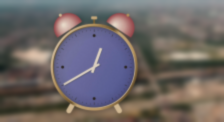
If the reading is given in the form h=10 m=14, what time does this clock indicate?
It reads h=12 m=40
